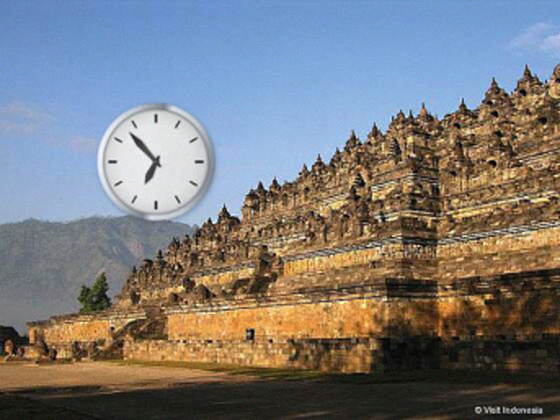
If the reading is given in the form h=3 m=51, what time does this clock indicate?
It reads h=6 m=53
